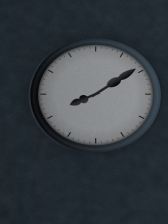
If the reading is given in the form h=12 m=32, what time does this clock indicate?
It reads h=8 m=9
